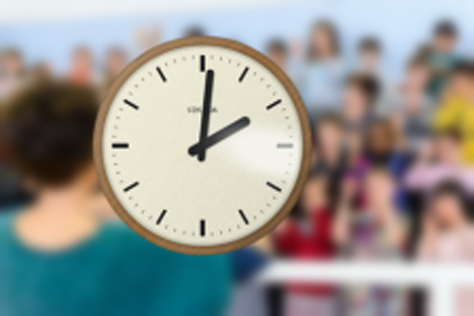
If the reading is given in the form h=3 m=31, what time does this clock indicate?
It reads h=2 m=1
